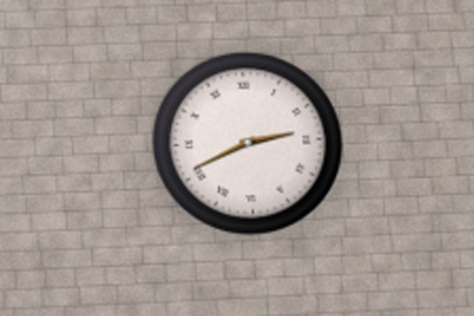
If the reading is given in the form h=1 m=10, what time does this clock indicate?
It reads h=2 m=41
